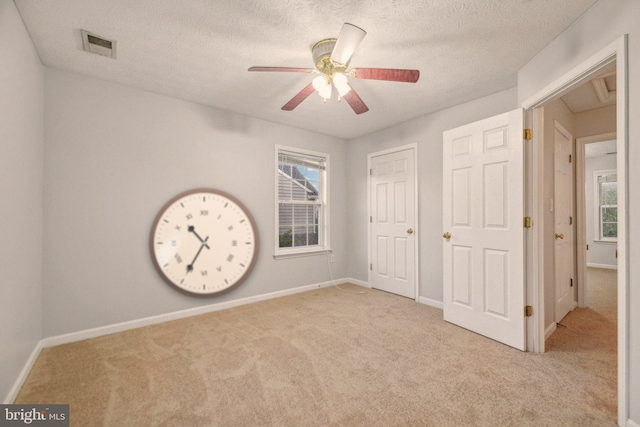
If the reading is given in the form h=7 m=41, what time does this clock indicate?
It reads h=10 m=35
